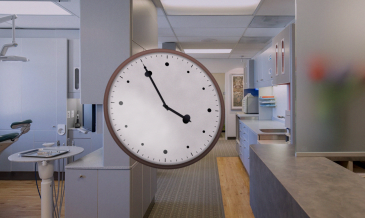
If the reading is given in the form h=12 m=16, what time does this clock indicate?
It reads h=3 m=55
